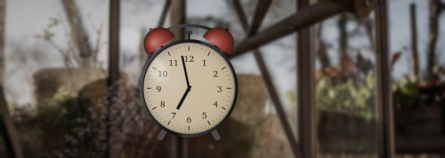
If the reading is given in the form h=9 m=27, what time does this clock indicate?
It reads h=6 m=58
